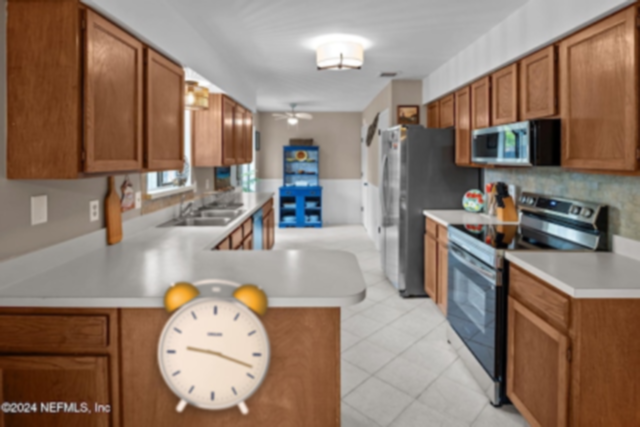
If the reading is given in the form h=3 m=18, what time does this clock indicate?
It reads h=9 m=18
